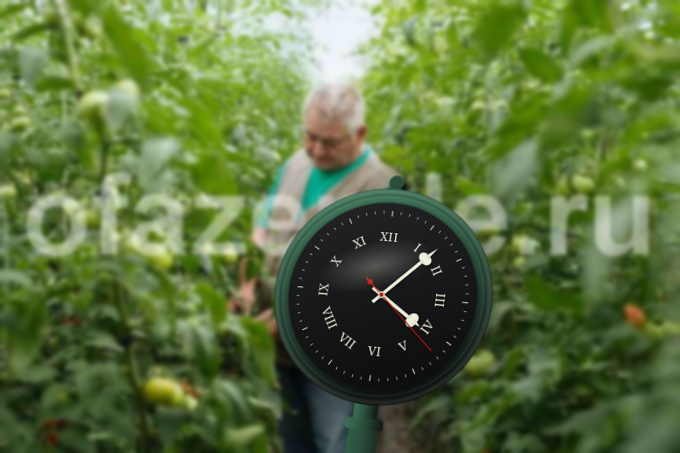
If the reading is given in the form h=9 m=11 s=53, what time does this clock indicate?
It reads h=4 m=7 s=22
